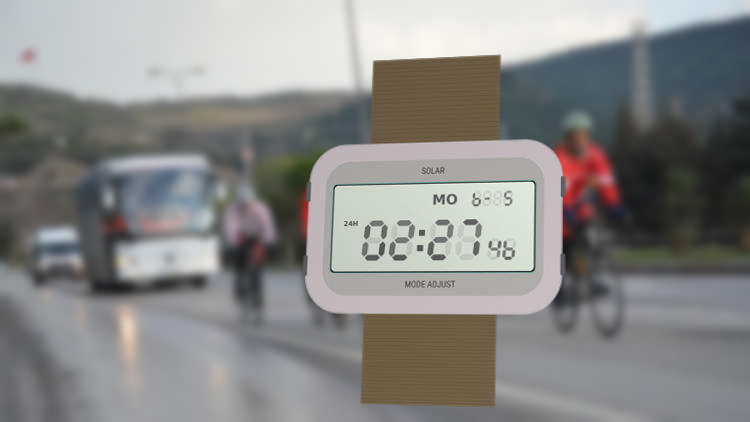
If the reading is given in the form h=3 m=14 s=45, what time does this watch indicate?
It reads h=2 m=27 s=46
